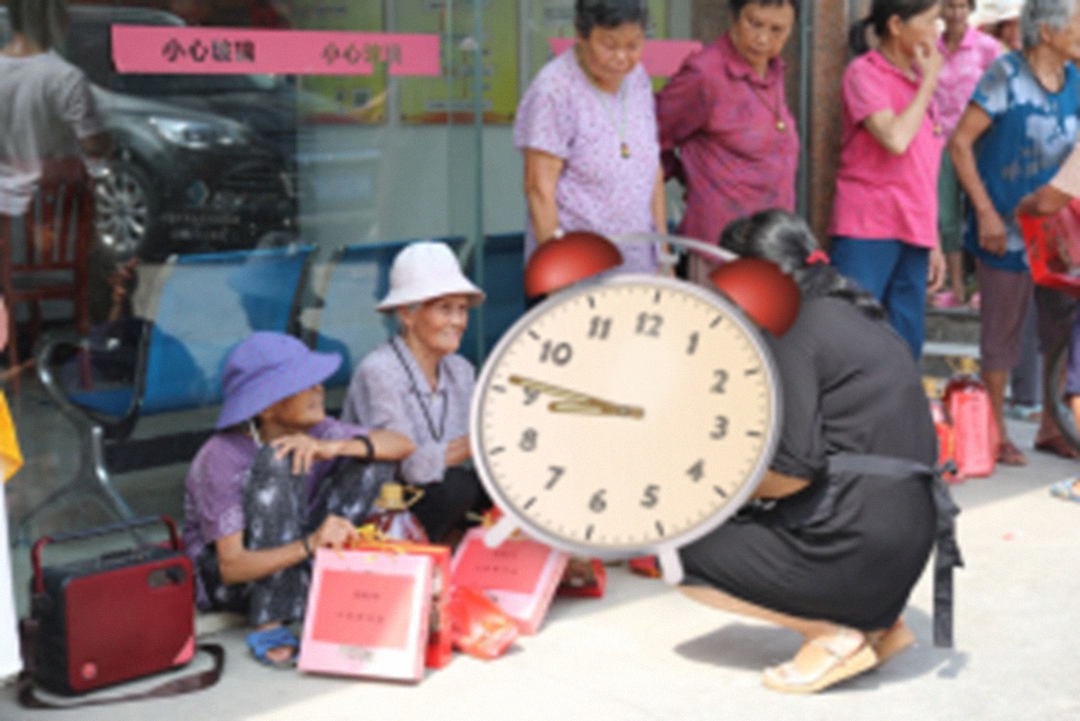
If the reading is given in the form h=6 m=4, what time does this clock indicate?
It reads h=8 m=46
